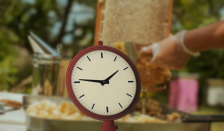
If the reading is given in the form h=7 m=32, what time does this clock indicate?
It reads h=1 m=46
